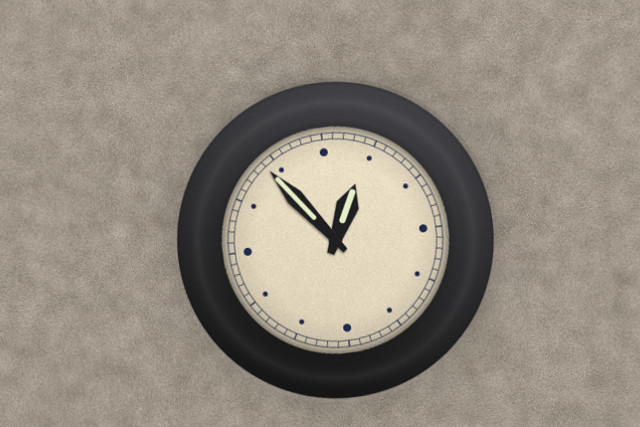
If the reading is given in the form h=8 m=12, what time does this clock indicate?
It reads h=12 m=54
